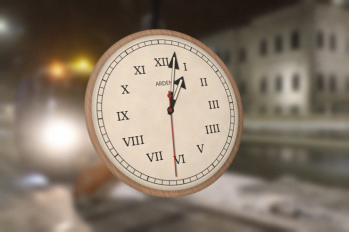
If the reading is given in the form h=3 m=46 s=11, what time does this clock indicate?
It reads h=1 m=2 s=31
